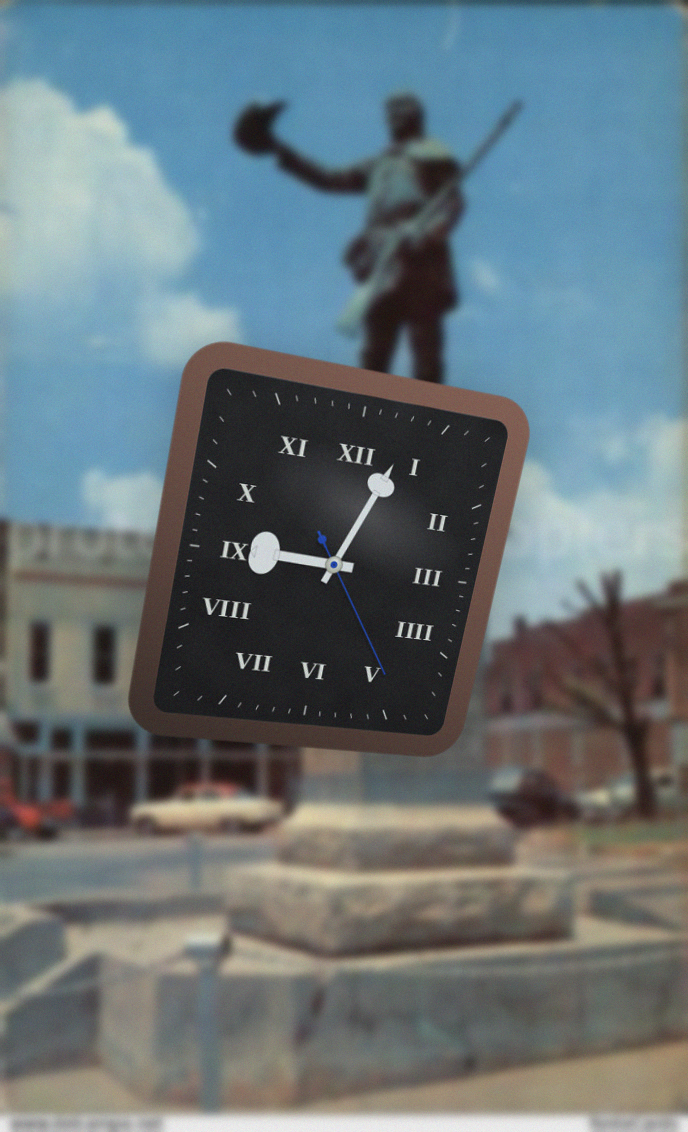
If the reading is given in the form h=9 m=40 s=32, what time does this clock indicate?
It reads h=9 m=3 s=24
